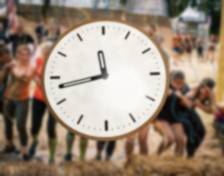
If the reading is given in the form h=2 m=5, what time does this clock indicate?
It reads h=11 m=43
